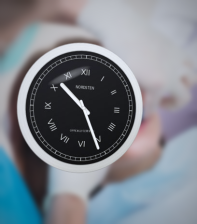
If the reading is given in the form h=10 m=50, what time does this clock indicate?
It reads h=10 m=26
